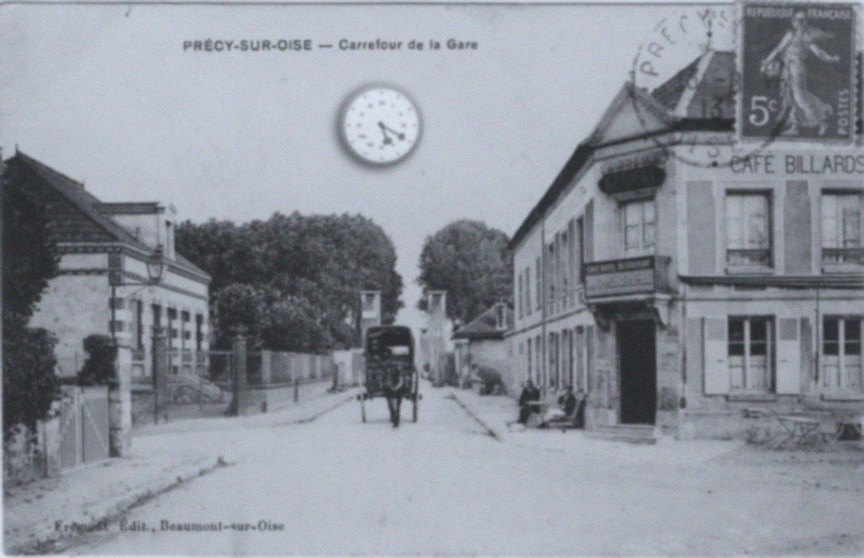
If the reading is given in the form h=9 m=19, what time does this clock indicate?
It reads h=5 m=20
